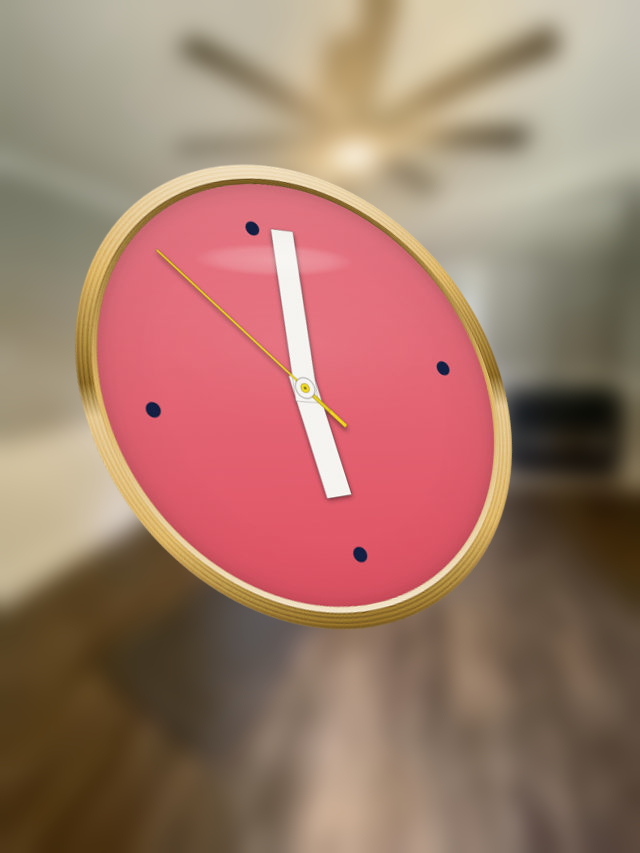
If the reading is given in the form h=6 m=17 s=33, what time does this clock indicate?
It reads h=6 m=1 s=54
